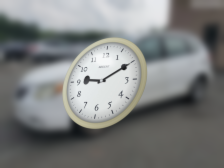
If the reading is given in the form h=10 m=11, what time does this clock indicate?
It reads h=9 m=10
